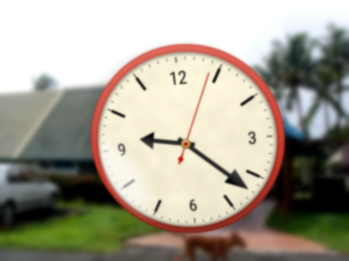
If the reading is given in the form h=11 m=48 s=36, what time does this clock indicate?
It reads h=9 m=22 s=4
